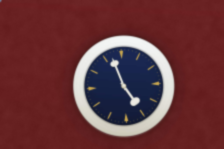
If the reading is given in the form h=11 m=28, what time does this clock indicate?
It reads h=4 m=57
